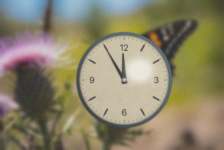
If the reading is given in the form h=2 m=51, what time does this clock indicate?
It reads h=11 m=55
